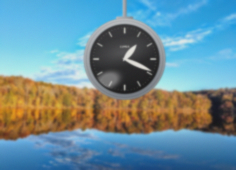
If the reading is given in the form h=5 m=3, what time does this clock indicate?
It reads h=1 m=19
